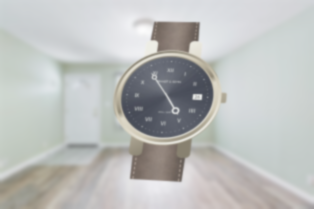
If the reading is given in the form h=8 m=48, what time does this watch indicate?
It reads h=4 m=54
